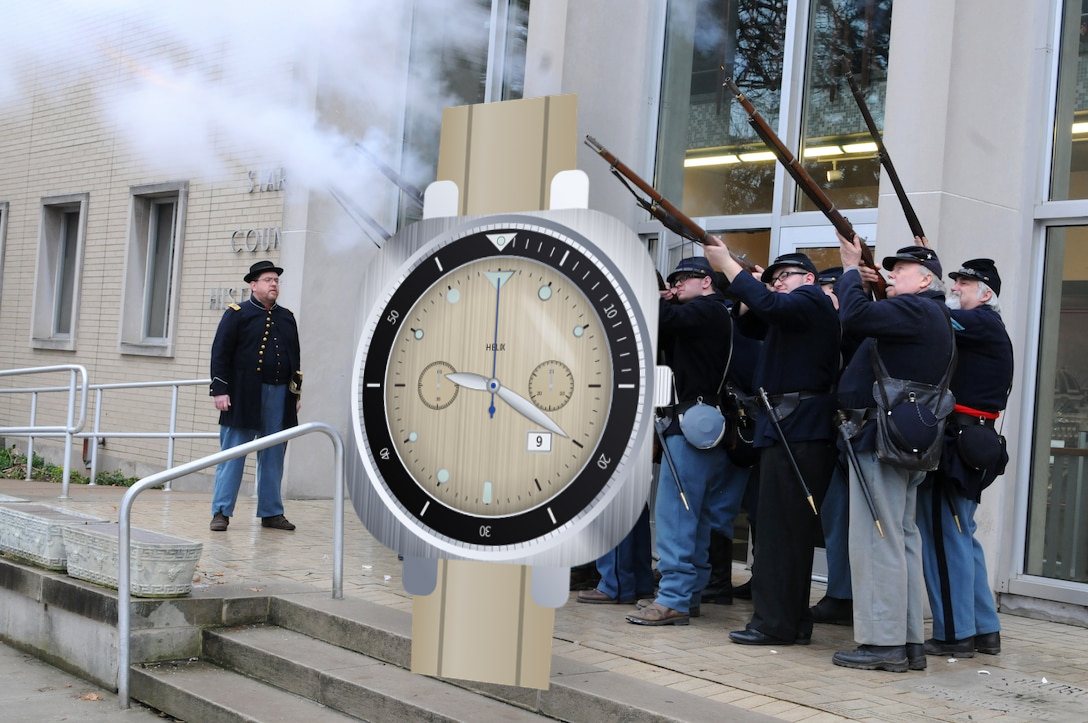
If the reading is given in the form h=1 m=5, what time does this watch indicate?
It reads h=9 m=20
